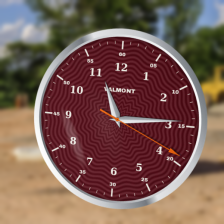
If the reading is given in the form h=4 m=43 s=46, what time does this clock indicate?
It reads h=11 m=14 s=19
